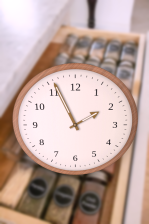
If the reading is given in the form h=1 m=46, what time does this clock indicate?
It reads h=1 m=56
